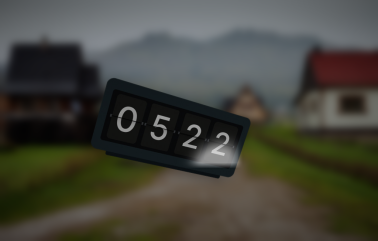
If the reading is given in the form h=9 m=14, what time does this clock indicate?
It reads h=5 m=22
